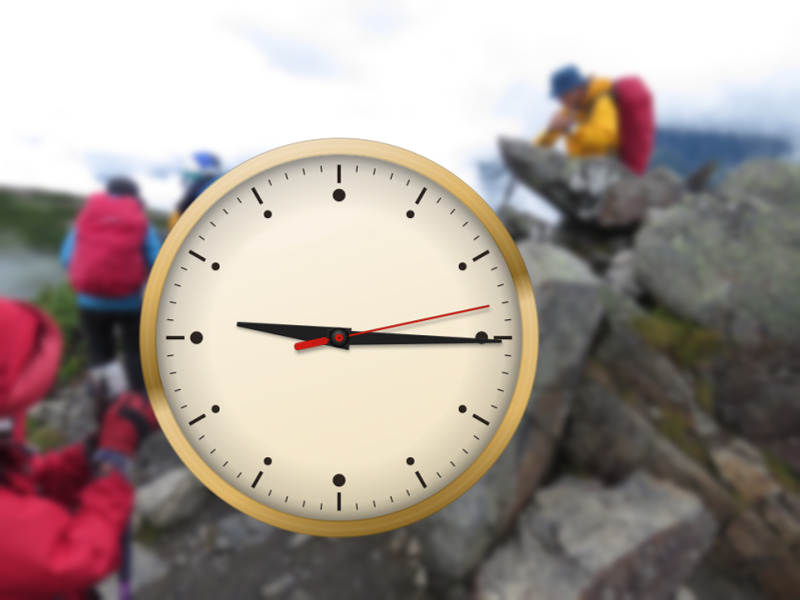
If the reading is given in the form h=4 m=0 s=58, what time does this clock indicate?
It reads h=9 m=15 s=13
